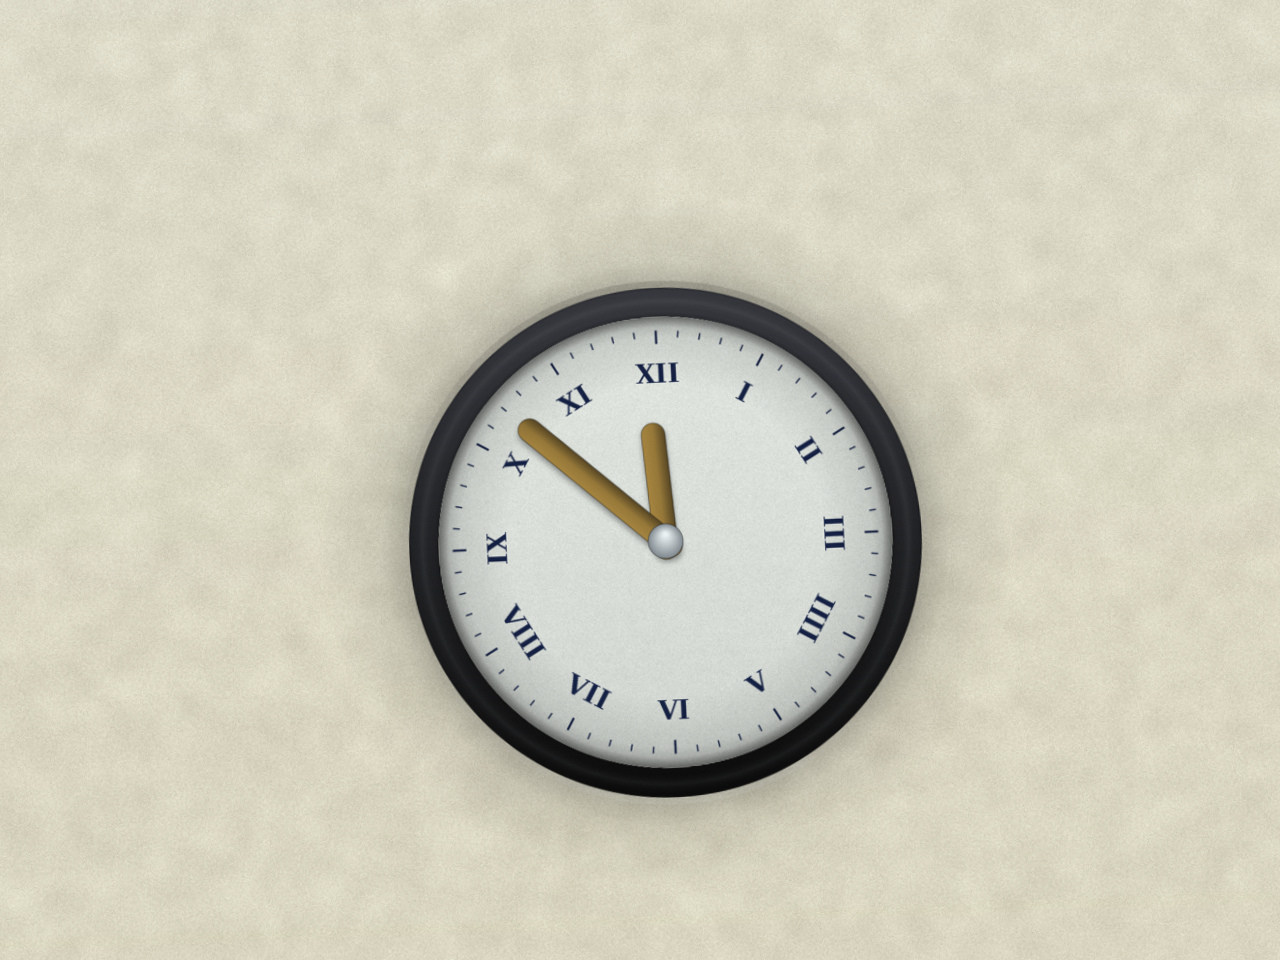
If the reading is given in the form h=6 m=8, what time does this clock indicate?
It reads h=11 m=52
